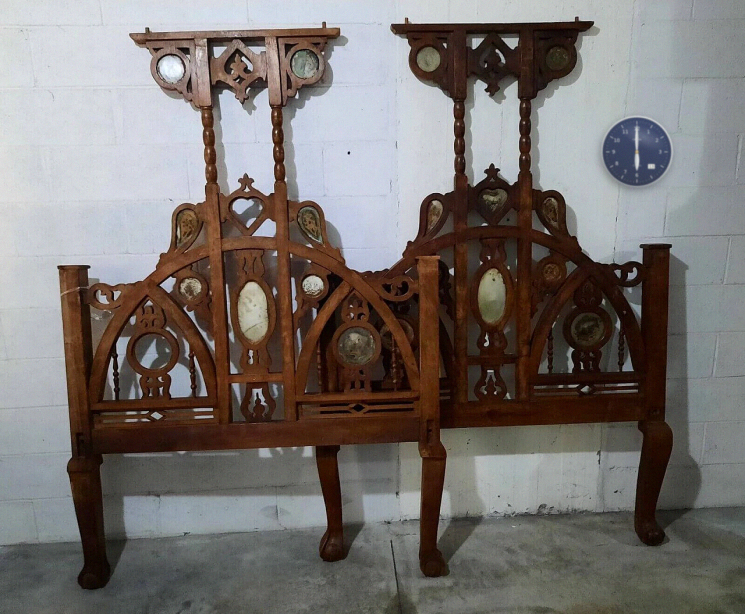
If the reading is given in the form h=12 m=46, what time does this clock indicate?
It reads h=6 m=0
